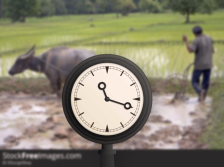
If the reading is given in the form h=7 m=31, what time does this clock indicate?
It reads h=11 m=18
